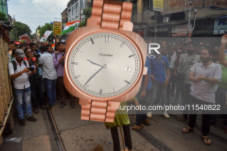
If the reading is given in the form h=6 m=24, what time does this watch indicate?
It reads h=9 m=36
